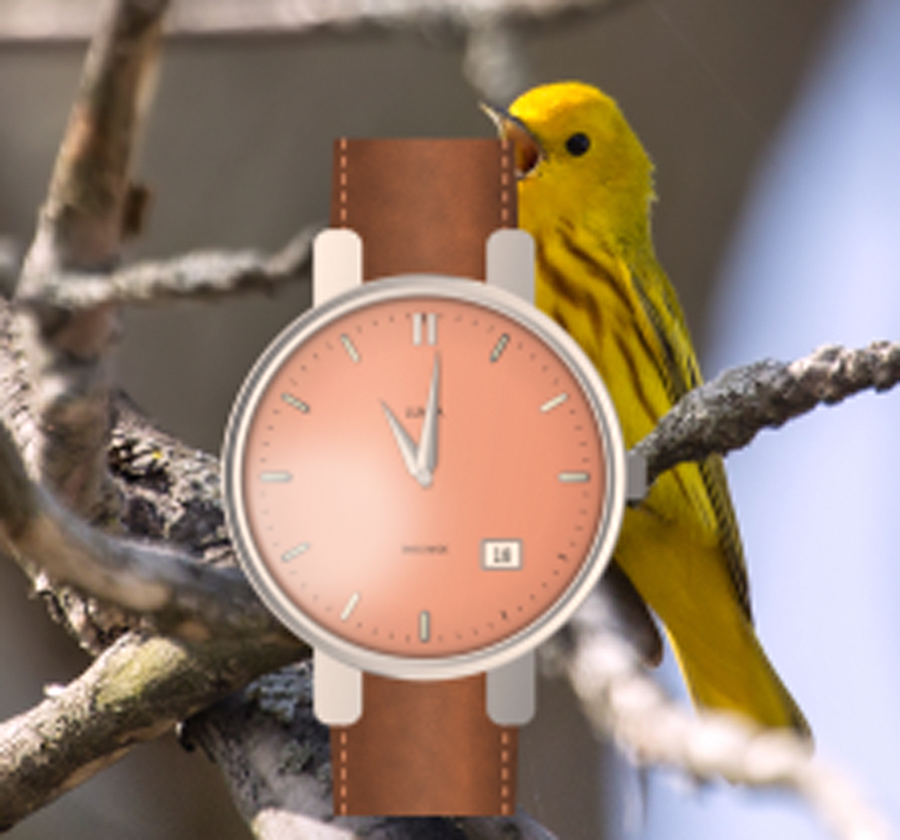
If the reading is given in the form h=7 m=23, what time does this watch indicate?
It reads h=11 m=1
